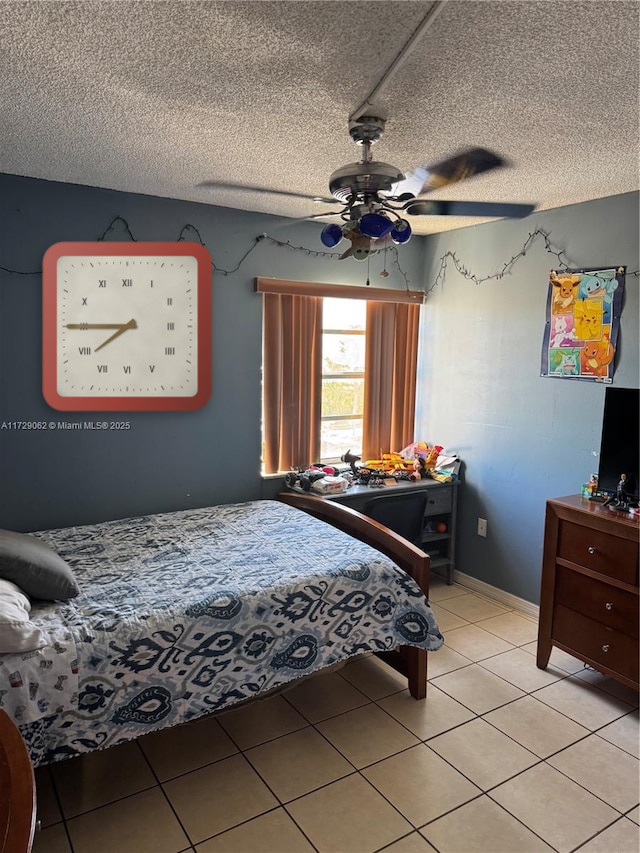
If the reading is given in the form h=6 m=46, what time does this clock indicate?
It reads h=7 m=45
